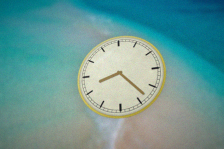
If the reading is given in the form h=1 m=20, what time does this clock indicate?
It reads h=8 m=23
